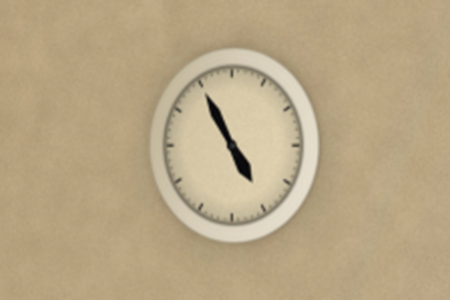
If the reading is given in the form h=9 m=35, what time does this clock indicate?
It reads h=4 m=55
